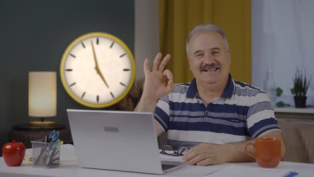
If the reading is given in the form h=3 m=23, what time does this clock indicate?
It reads h=4 m=58
